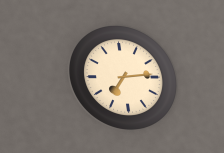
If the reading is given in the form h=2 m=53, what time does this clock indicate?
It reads h=7 m=14
